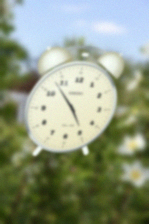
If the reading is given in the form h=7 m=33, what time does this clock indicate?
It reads h=4 m=53
